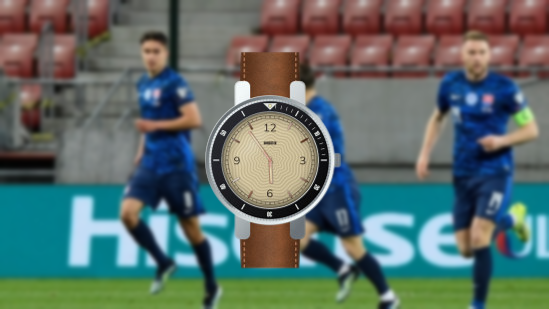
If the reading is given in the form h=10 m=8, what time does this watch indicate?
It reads h=5 m=54
